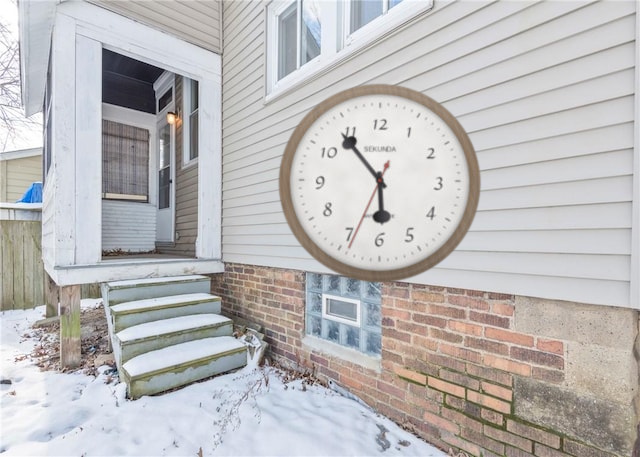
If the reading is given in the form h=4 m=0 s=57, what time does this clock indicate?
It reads h=5 m=53 s=34
